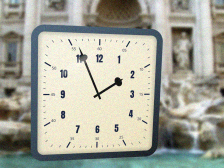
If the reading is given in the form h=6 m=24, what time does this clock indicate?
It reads h=1 m=56
